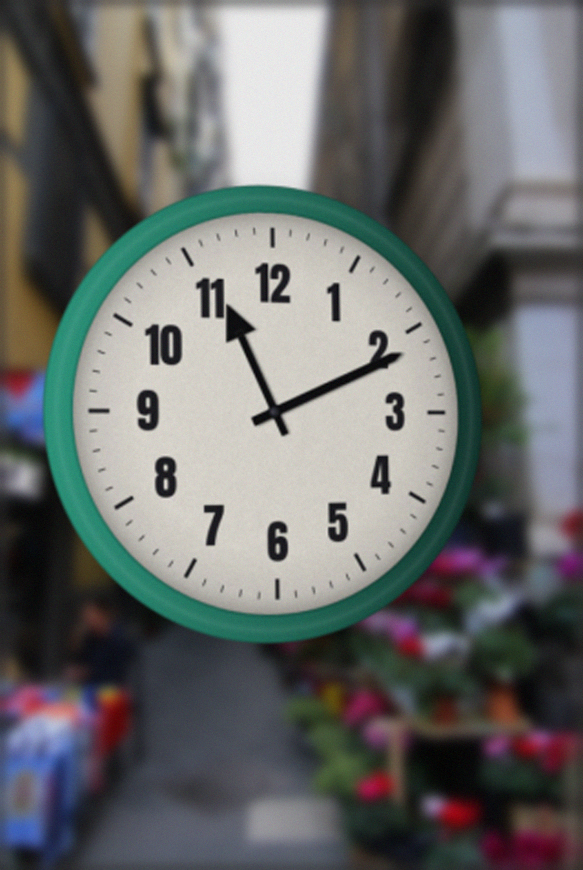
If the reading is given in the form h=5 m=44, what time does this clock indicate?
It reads h=11 m=11
